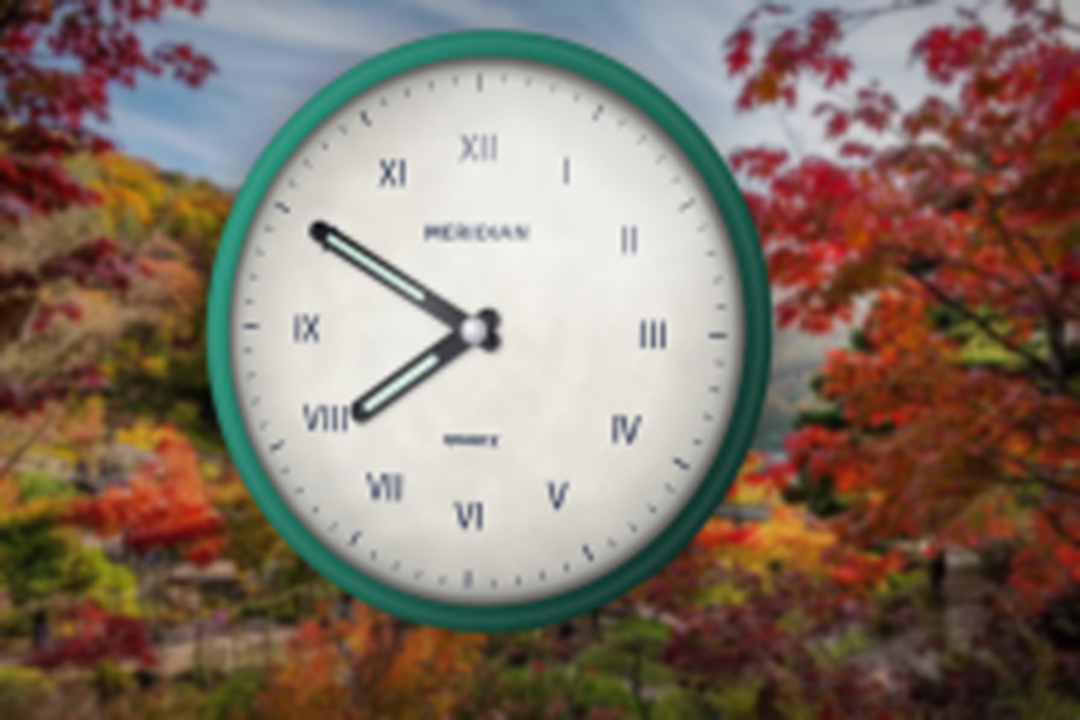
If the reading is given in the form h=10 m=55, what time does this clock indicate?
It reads h=7 m=50
